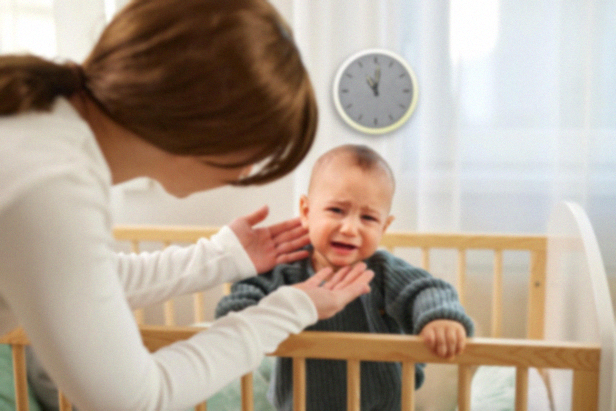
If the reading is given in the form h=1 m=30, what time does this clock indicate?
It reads h=11 m=1
